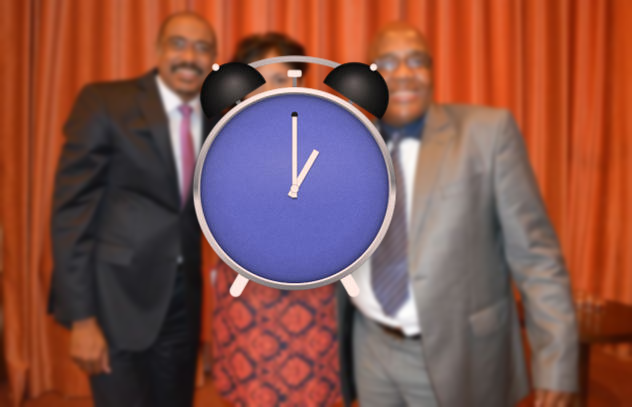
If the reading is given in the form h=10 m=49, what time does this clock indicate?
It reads h=1 m=0
